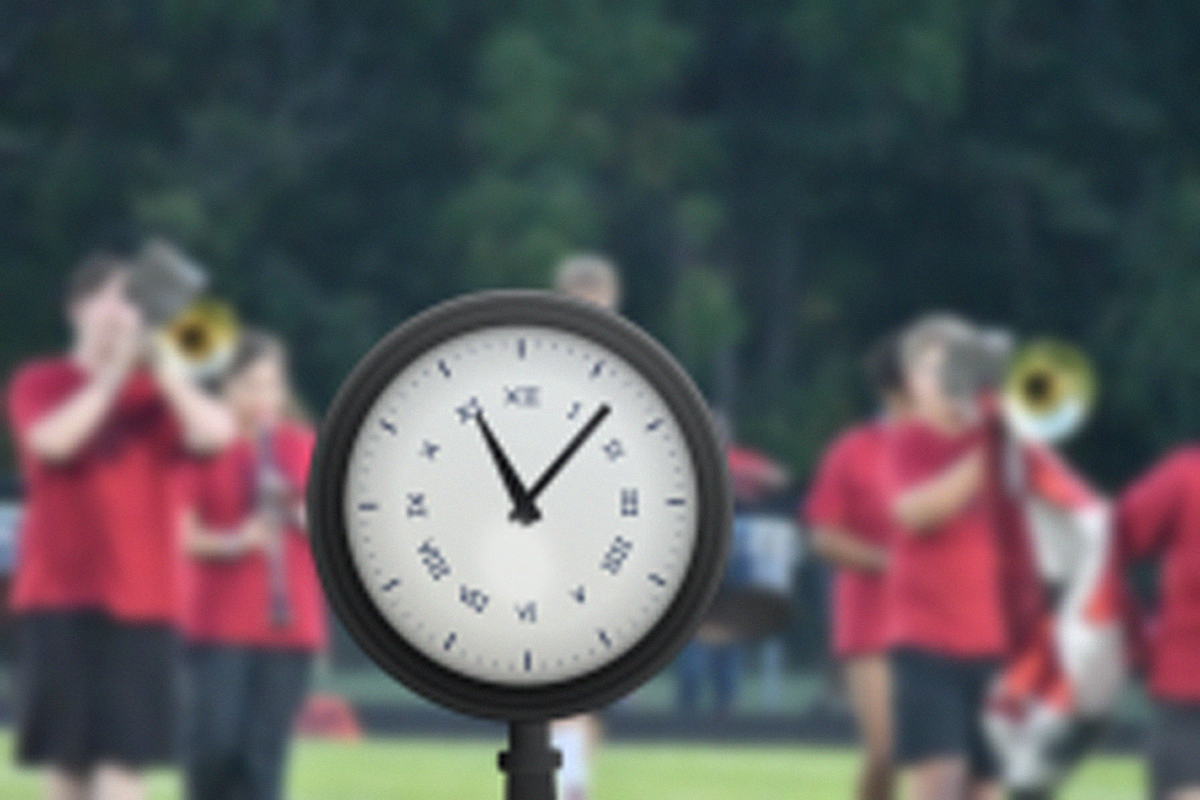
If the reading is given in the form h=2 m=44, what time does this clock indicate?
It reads h=11 m=7
